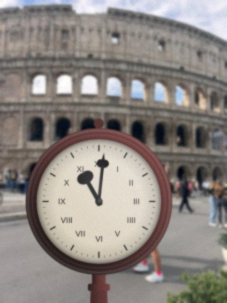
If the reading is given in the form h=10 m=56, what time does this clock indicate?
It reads h=11 m=1
